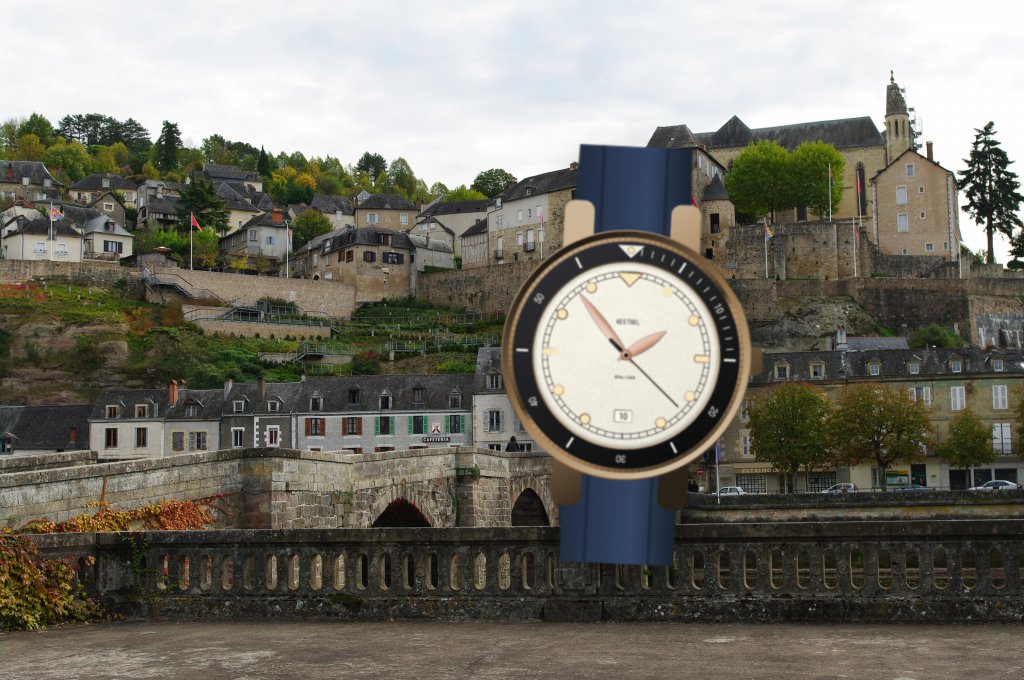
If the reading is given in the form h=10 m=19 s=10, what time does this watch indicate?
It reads h=1 m=53 s=22
